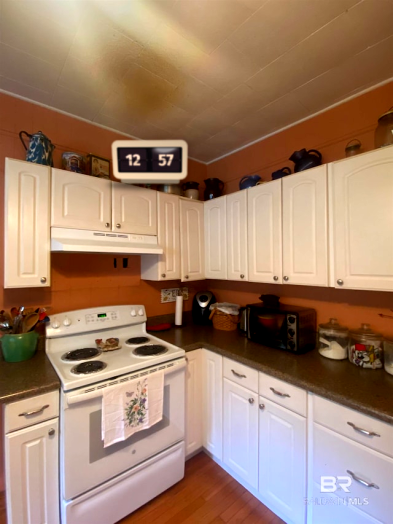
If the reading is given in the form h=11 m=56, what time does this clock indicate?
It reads h=12 m=57
